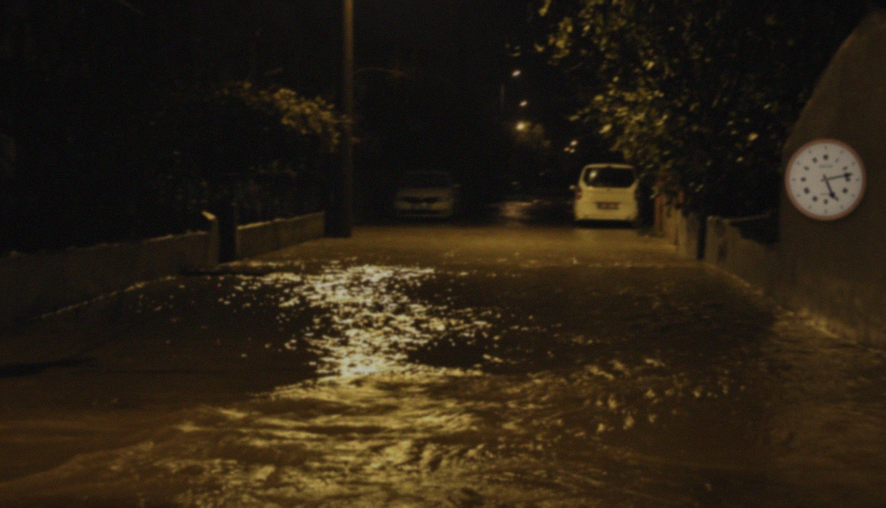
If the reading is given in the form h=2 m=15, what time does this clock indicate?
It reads h=5 m=13
